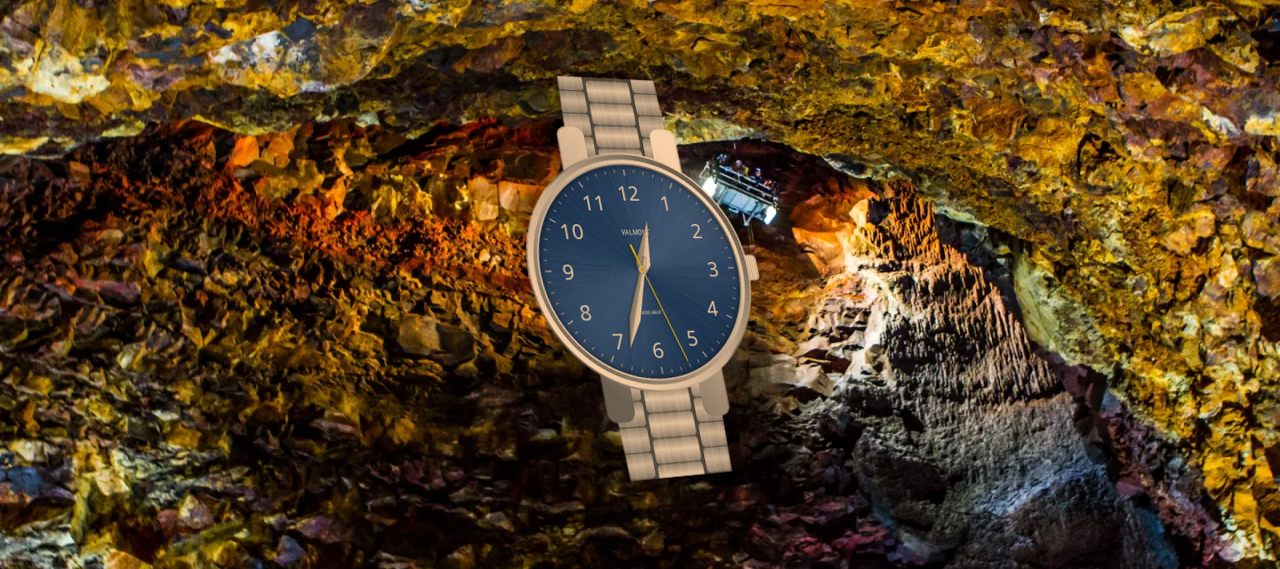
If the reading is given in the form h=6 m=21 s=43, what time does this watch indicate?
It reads h=12 m=33 s=27
